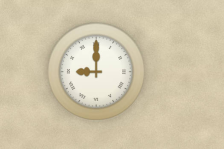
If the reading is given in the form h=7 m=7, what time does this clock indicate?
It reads h=9 m=0
